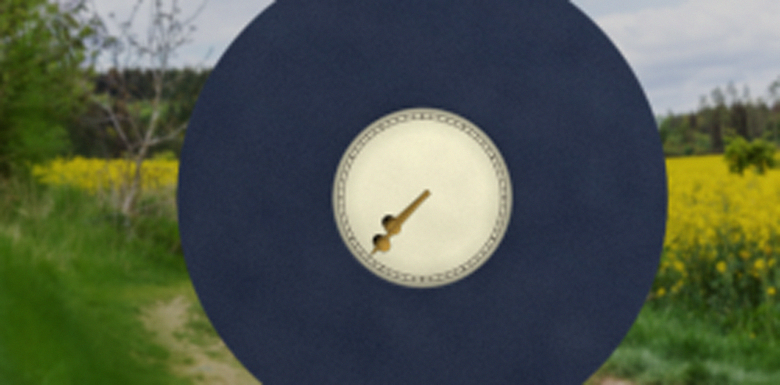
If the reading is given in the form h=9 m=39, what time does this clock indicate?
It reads h=7 m=37
